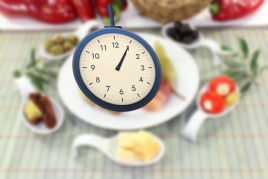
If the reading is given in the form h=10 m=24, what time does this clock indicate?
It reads h=1 m=5
